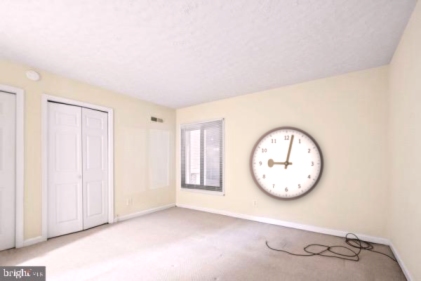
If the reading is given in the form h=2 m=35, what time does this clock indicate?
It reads h=9 m=2
